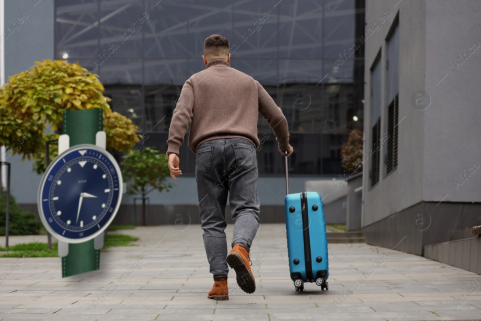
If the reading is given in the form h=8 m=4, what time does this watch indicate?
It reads h=3 m=32
